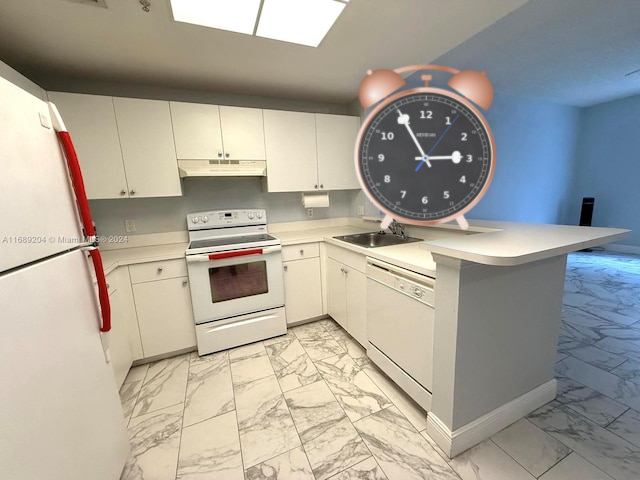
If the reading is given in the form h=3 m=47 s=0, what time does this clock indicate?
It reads h=2 m=55 s=6
